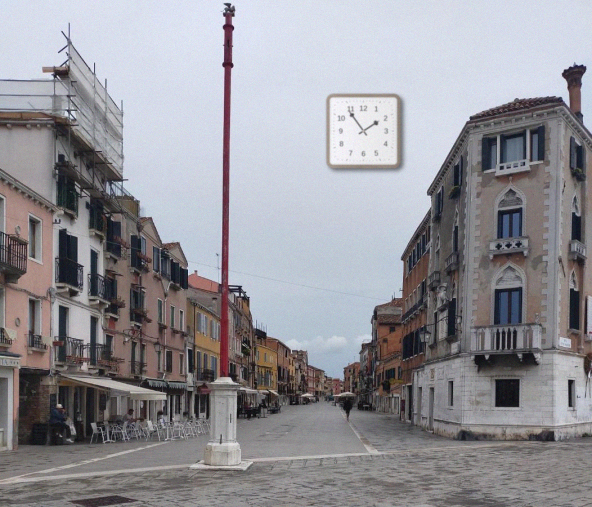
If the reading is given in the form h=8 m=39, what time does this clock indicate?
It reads h=1 m=54
